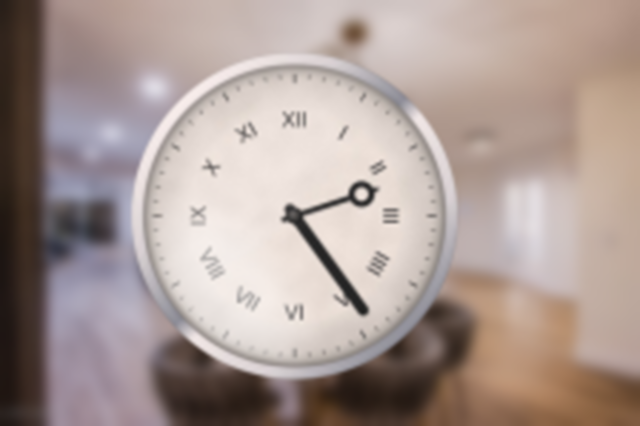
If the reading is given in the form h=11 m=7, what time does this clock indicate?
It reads h=2 m=24
